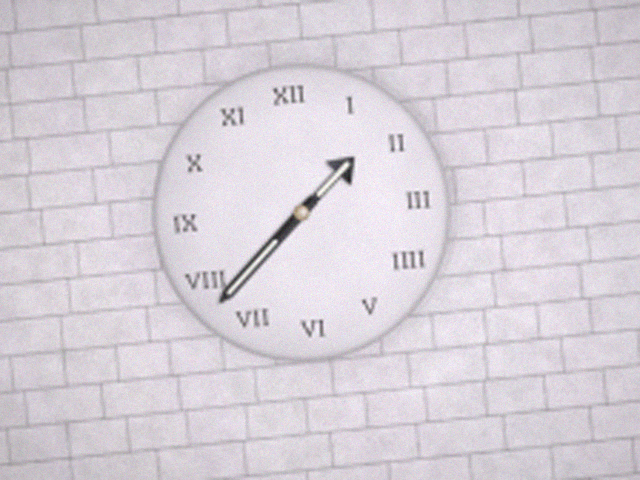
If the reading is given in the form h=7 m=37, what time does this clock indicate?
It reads h=1 m=38
